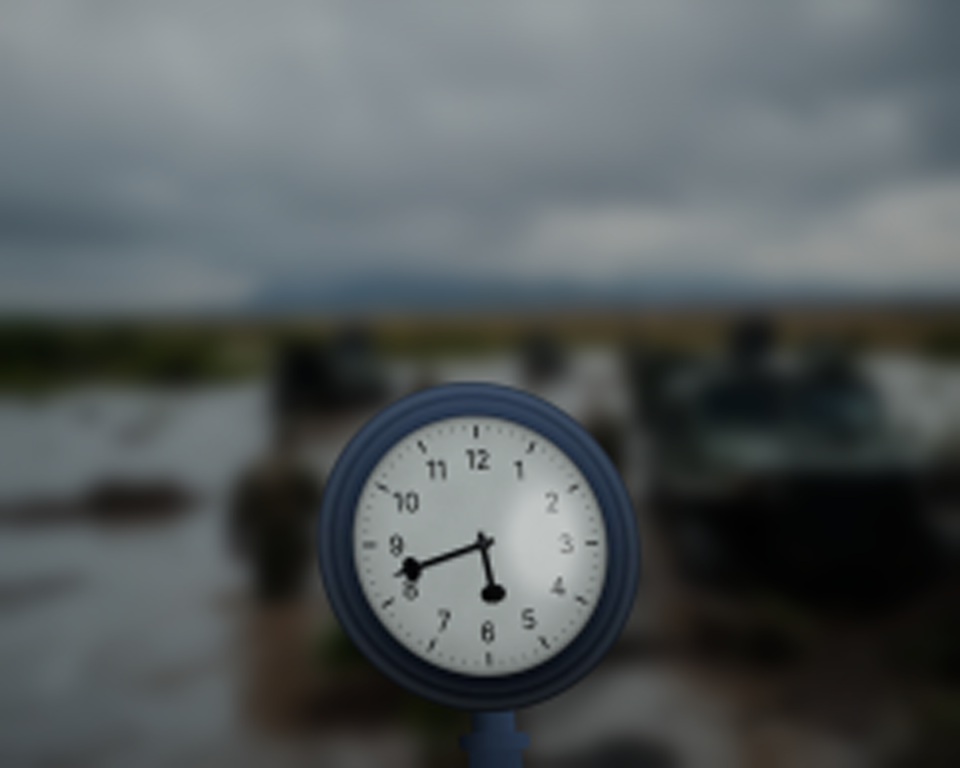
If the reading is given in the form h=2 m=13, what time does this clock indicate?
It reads h=5 m=42
